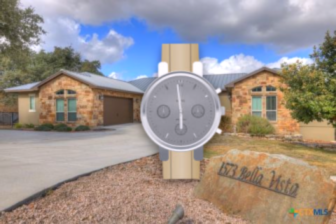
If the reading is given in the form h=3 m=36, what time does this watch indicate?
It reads h=5 m=59
